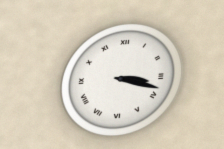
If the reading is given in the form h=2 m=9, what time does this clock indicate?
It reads h=3 m=18
